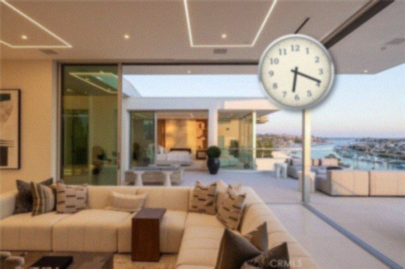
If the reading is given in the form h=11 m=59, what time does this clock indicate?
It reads h=6 m=19
